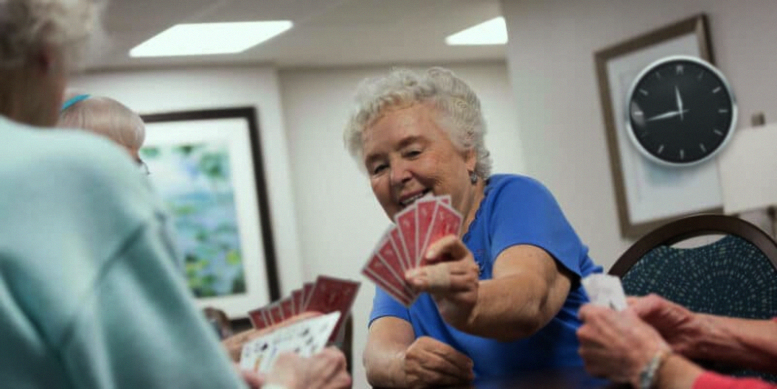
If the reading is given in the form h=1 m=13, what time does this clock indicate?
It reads h=11 m=43
